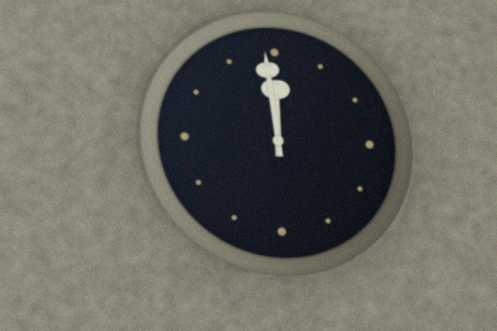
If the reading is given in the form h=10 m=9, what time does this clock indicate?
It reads h=11 m=59
